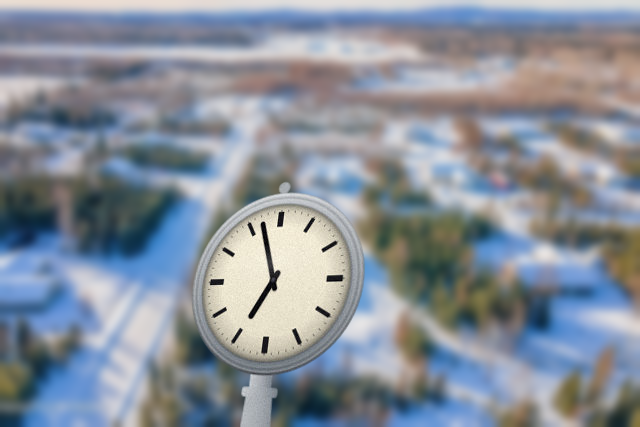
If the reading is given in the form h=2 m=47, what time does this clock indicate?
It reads h=6 m=57
